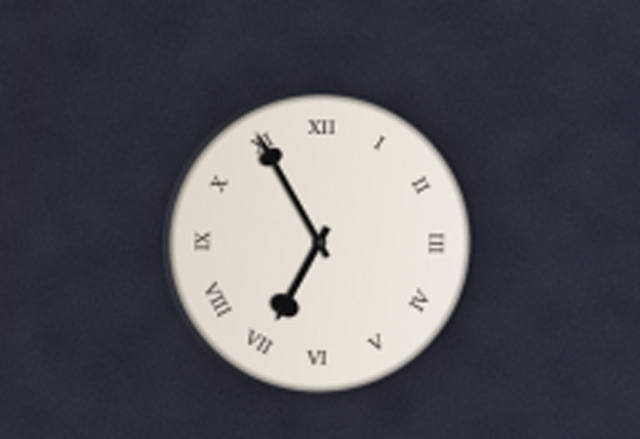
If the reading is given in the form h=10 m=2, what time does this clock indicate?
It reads h=6 m=55
